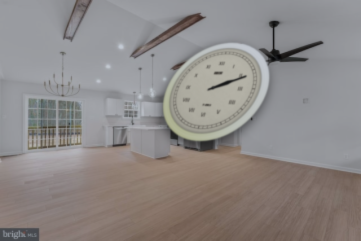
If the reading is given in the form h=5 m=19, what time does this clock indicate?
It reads h=2 m=11
